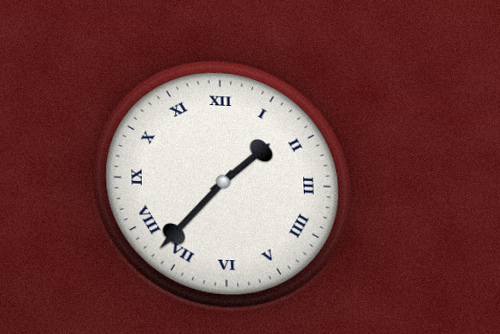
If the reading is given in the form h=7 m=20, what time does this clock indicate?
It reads h=1 m=37
